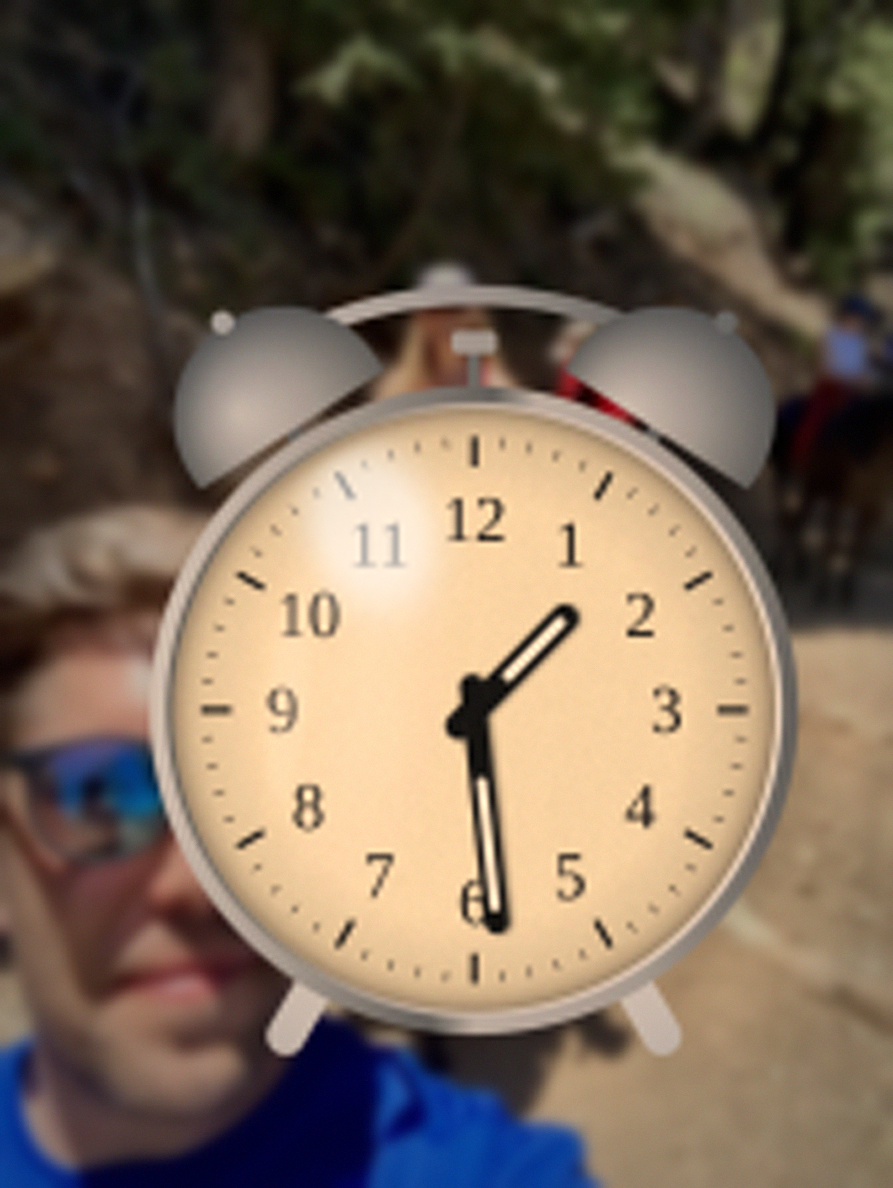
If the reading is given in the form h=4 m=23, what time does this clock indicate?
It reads h=1 m=29
